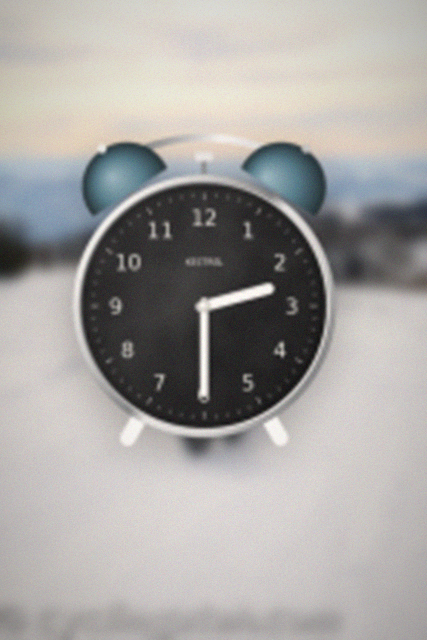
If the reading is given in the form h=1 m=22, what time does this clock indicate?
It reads h=2 m=30
